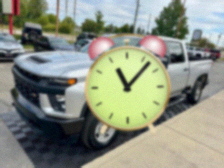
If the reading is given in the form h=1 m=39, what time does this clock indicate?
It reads h=11 m=7
